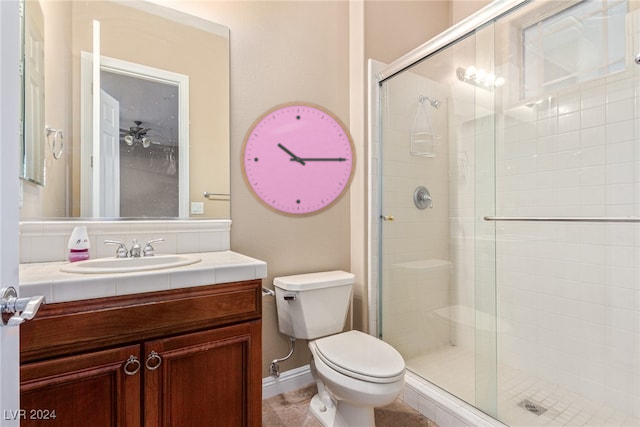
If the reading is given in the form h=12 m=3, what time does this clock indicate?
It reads h=10 m=15
